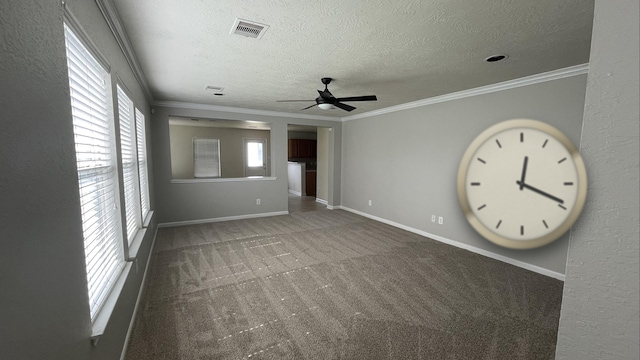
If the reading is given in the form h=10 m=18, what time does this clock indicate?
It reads h=12 m=19
